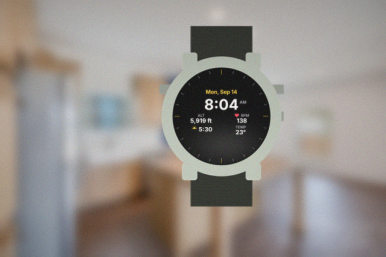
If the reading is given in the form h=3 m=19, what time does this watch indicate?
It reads h=8 m=4
